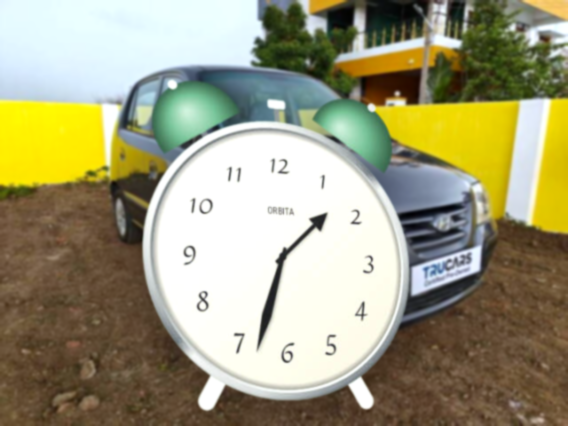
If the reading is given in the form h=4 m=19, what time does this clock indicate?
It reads h=1 m=33
